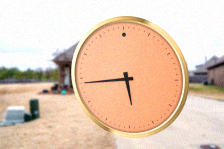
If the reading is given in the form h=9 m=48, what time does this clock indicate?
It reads h=5 m=44
